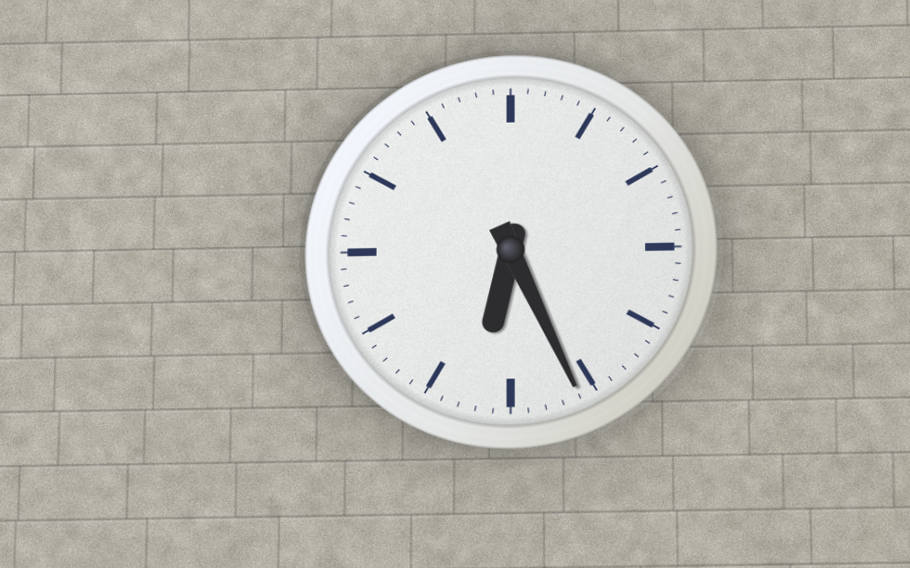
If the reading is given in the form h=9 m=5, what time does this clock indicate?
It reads h=6 m=26
